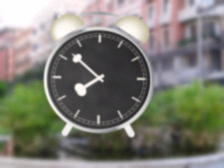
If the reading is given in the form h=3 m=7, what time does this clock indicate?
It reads h=7 m=52
